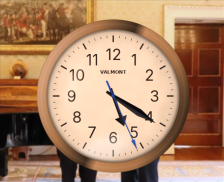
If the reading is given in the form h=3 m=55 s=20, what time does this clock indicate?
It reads h=5 m=20 s=26
